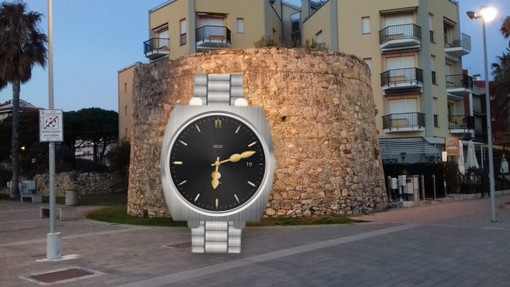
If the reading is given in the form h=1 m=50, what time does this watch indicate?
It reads h=6 m=12
